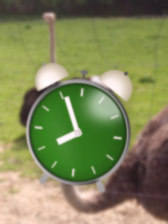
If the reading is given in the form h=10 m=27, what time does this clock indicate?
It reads h=7 m=56
